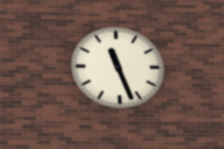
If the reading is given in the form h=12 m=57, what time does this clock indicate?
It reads h=11 m=27
